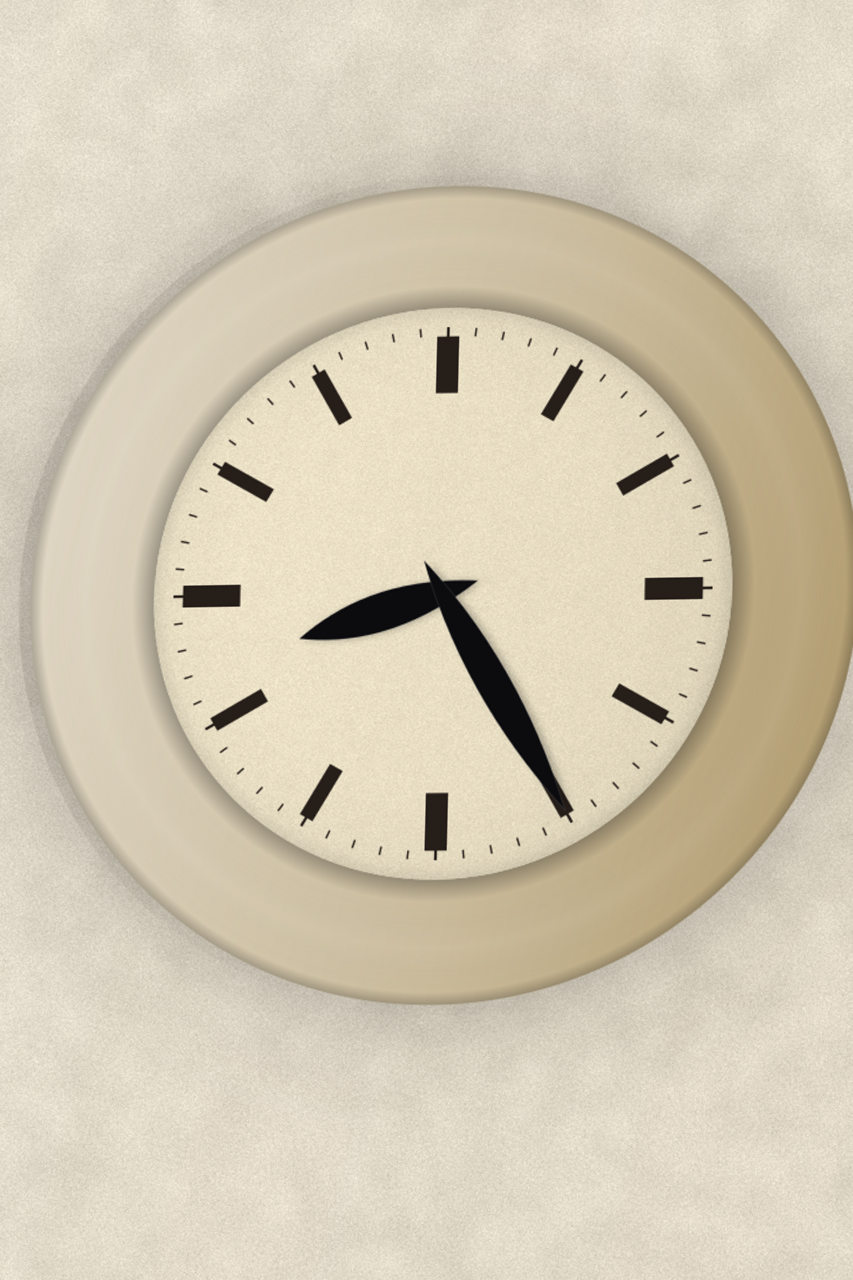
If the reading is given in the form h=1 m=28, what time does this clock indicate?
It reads h=8 m=25
